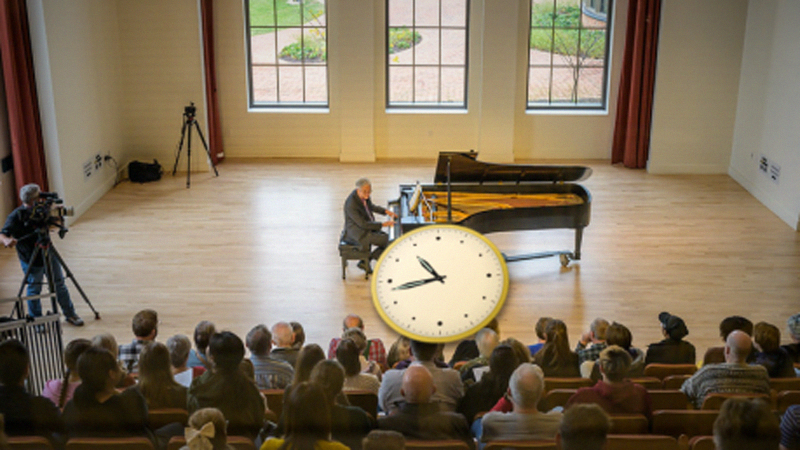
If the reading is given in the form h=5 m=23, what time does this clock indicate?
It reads h=10 m=43
